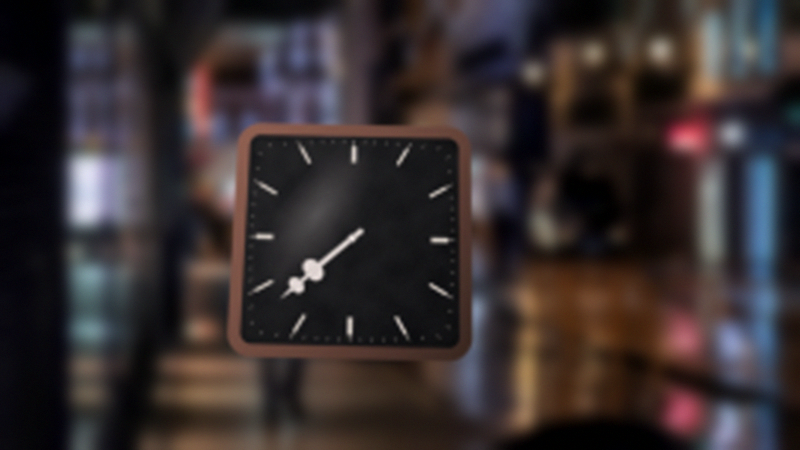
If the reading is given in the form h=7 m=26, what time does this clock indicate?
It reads h=7 m=38
